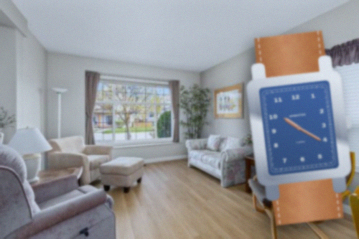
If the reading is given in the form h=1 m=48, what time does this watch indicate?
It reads h=10 m=21
